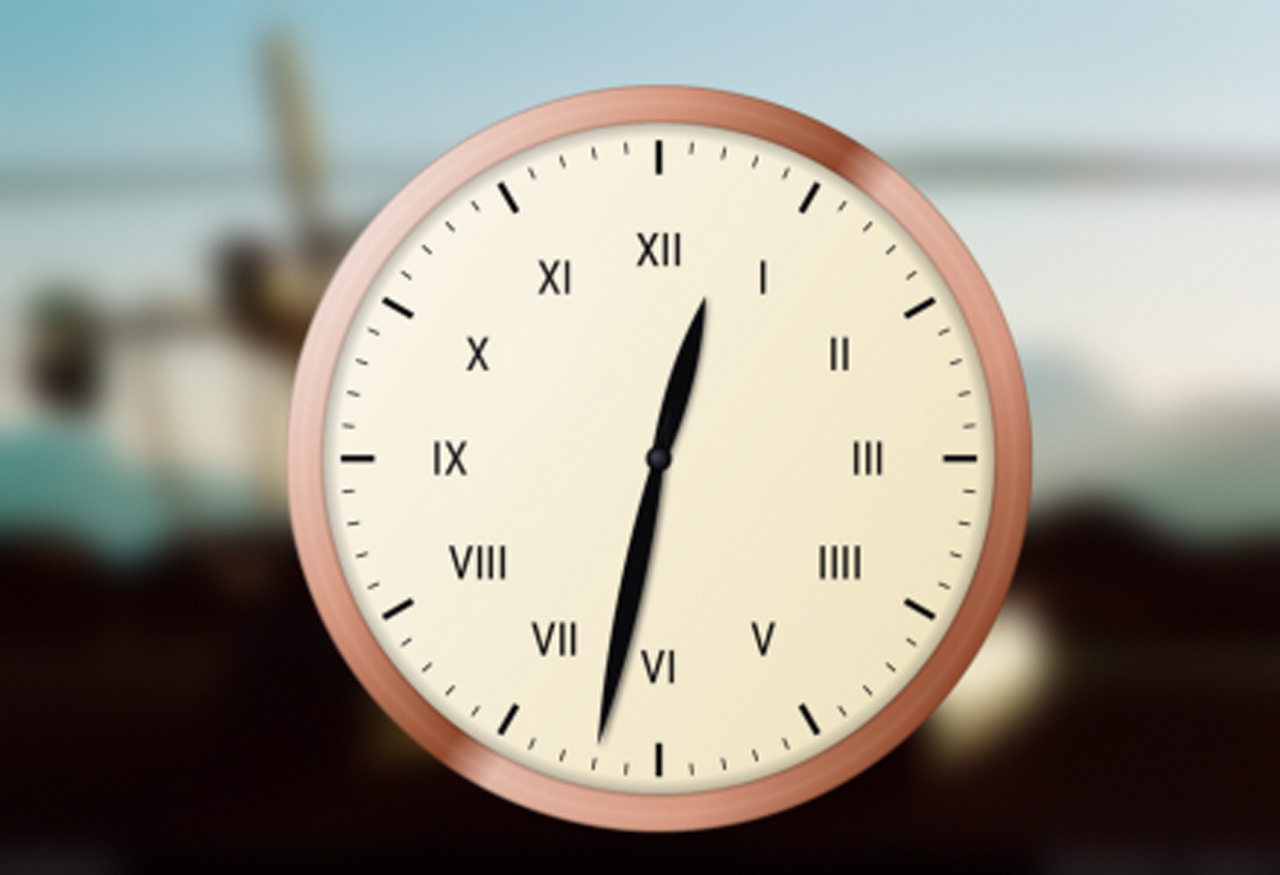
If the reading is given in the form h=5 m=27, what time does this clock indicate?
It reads h=12 m=32
